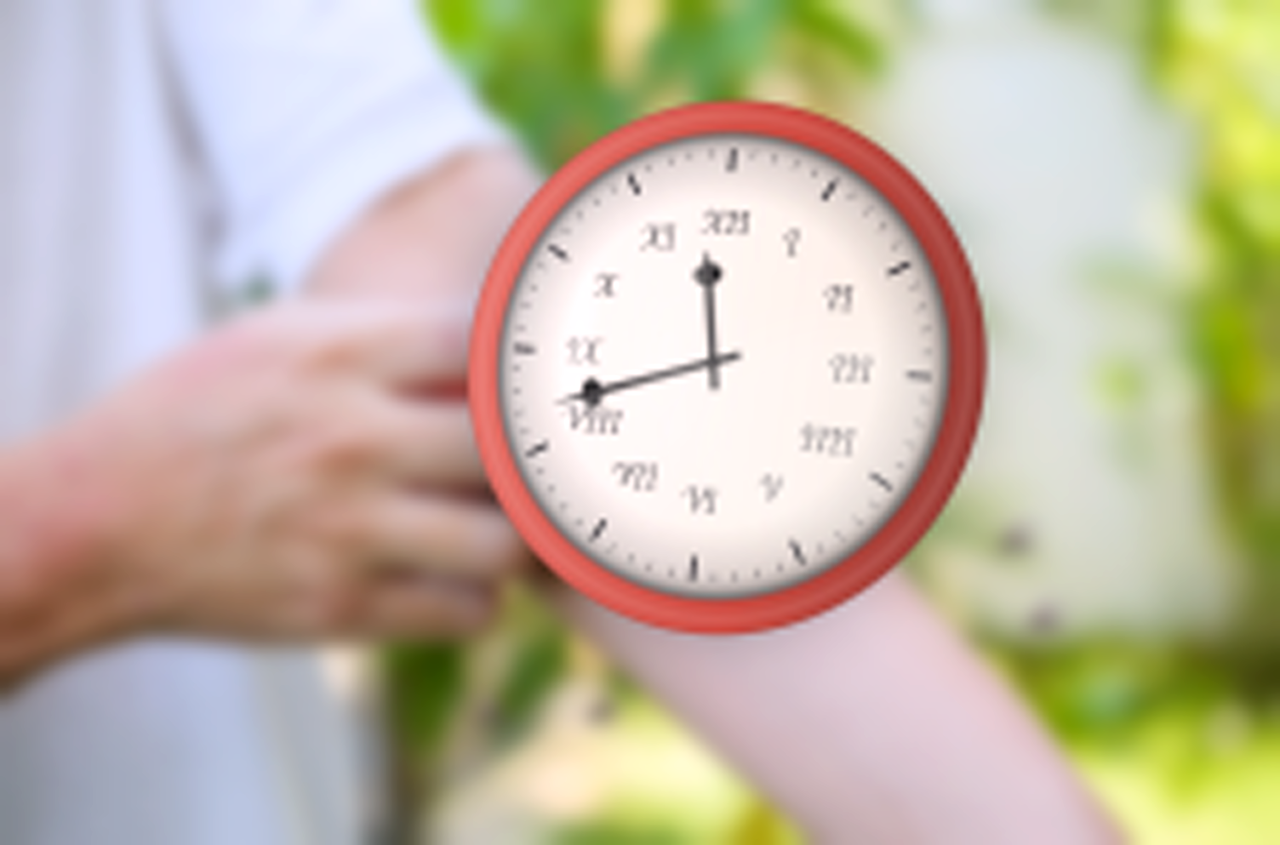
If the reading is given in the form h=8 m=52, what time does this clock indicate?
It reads h=11 m=42
